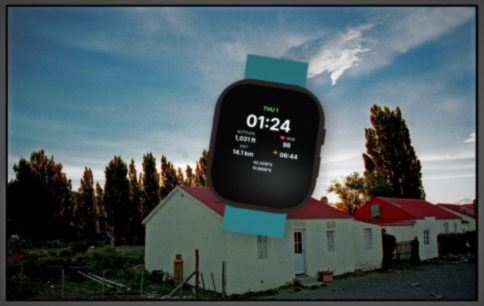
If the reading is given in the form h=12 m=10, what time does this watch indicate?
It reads h=1 m=24
